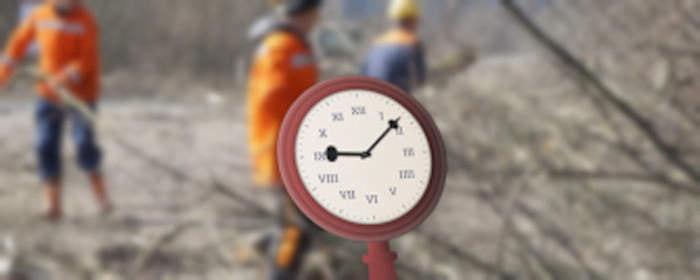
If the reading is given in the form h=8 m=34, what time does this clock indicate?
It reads h=9 m=8
